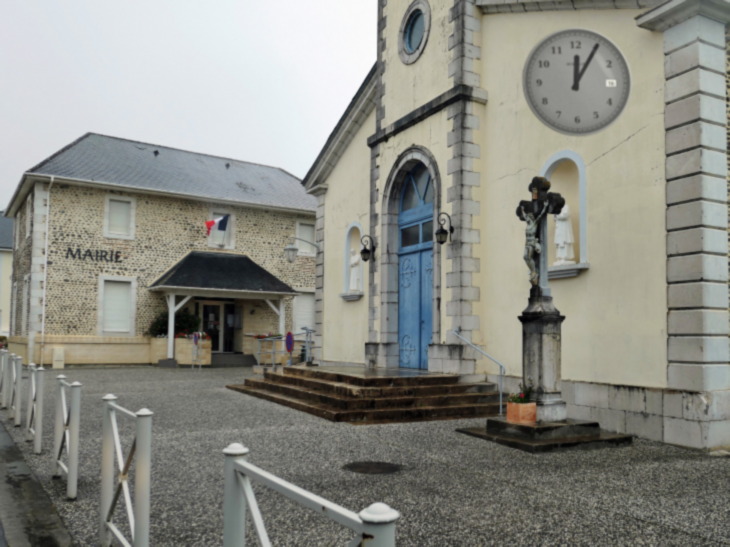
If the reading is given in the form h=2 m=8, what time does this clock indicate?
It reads h=12 m=5
